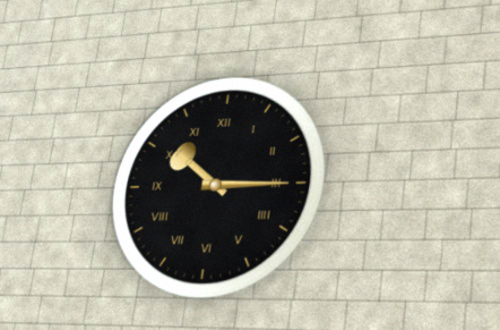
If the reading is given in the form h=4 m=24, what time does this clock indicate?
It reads h=10 m=15
